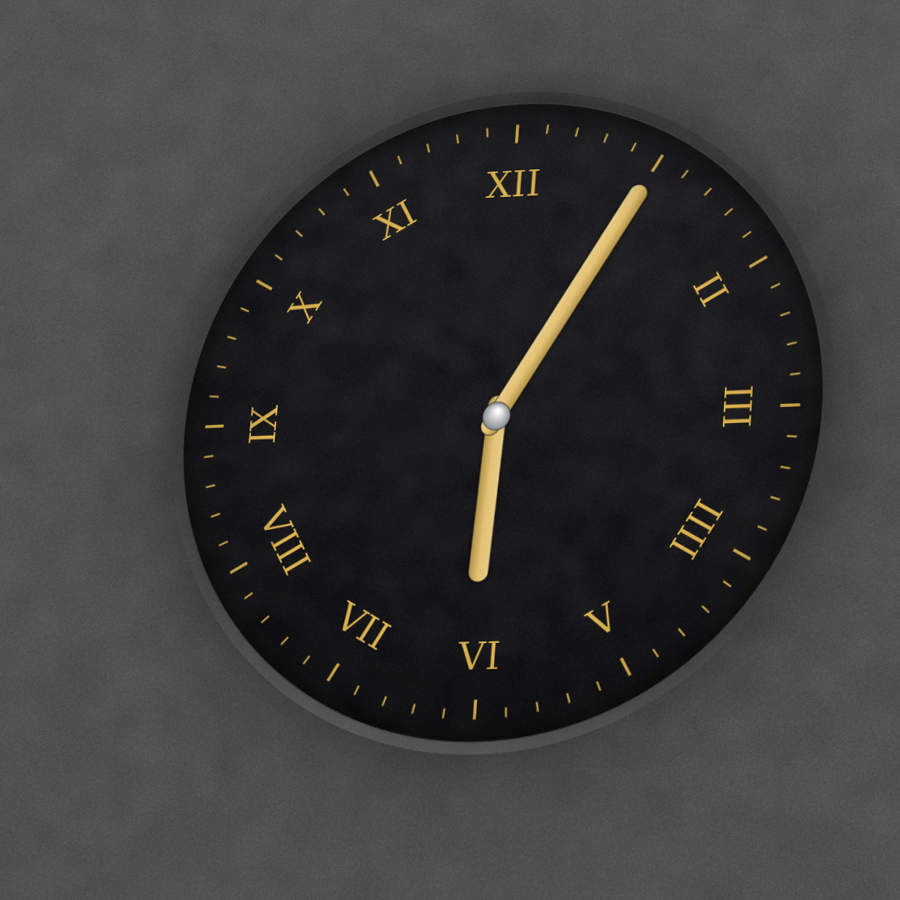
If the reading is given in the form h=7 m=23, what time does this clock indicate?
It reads h=6 m=5
